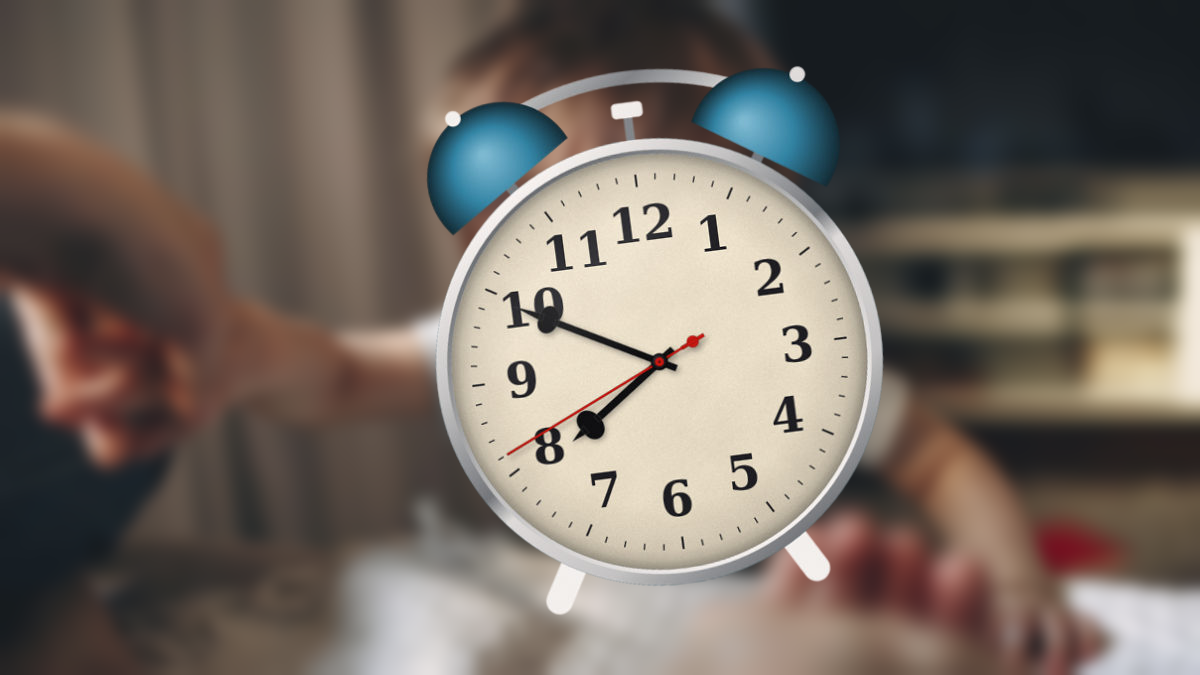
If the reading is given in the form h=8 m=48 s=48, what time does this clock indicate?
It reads h=7 m=49 s=41
